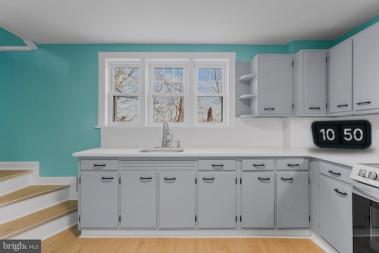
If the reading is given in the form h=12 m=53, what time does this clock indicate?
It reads h=10 m=50
